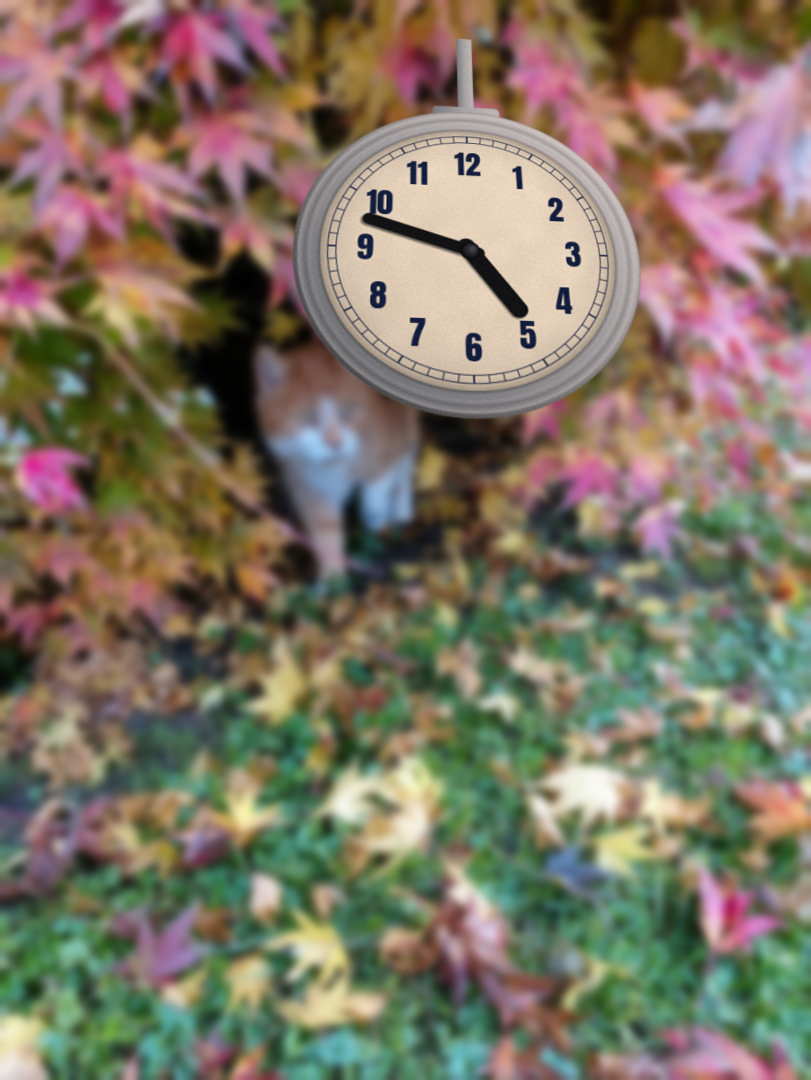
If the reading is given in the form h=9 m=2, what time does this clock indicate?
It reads h=4 m=48
